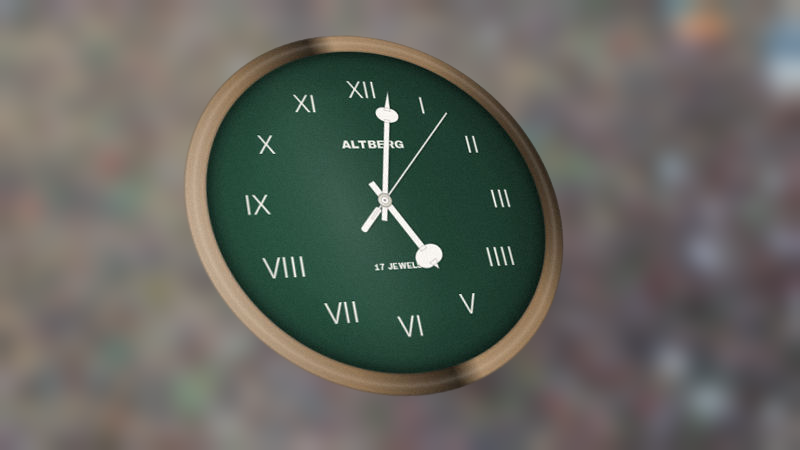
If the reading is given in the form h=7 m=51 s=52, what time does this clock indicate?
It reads h=5 m=2 s=7
